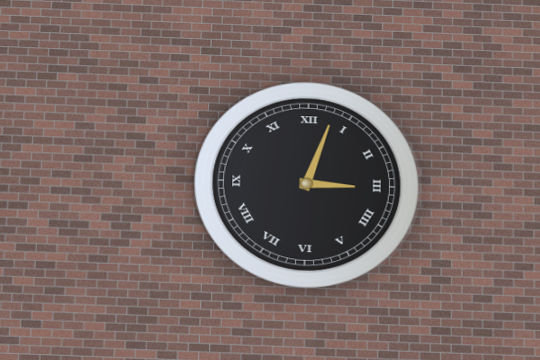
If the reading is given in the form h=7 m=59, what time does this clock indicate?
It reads h=3 m=3
